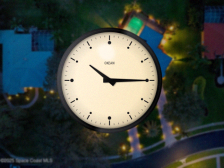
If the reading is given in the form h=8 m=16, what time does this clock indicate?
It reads h=10 m=15
